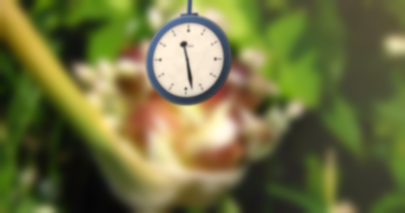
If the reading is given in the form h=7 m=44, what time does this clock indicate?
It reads h=11 m=28
